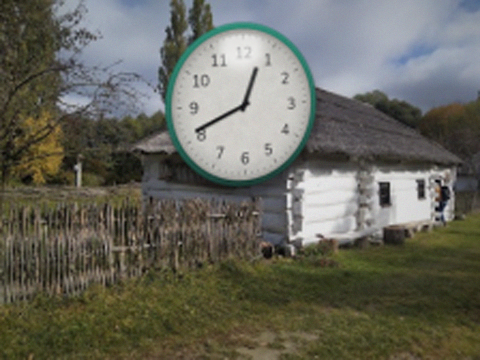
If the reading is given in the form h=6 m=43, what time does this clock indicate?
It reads h=12 m=41
